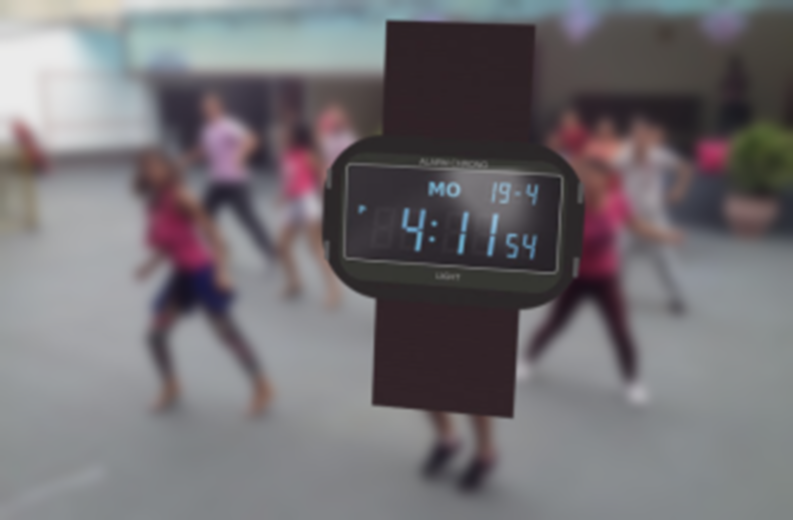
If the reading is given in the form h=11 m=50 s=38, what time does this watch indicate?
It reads h=4 m=11 s=54
